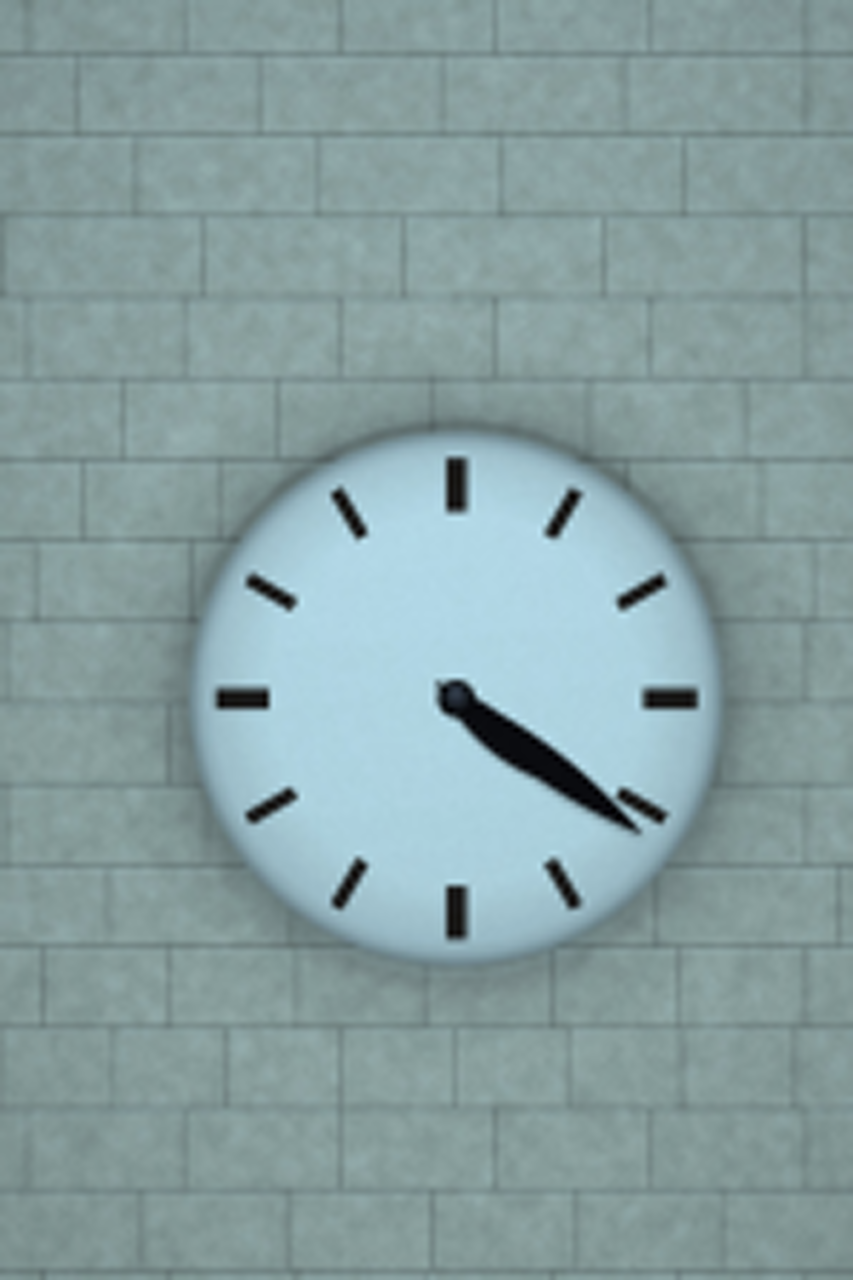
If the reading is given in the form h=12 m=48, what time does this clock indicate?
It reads h=4 m=21
